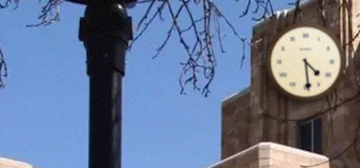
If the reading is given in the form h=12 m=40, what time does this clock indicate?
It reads h=4 m=29
